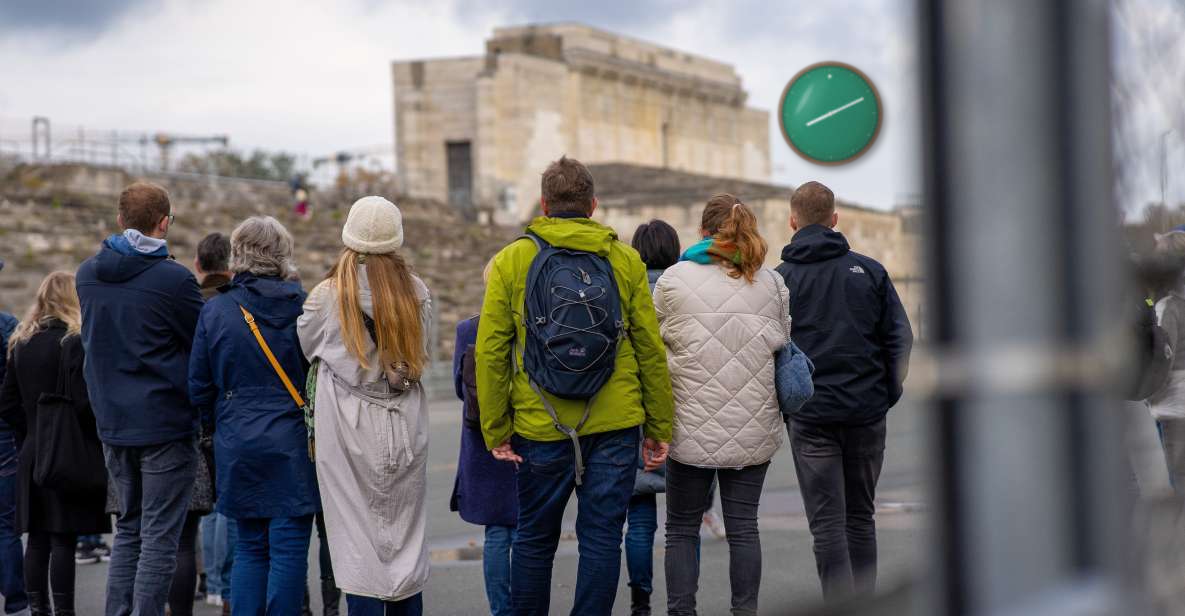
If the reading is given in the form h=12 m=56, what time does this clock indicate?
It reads h=8 m=11
